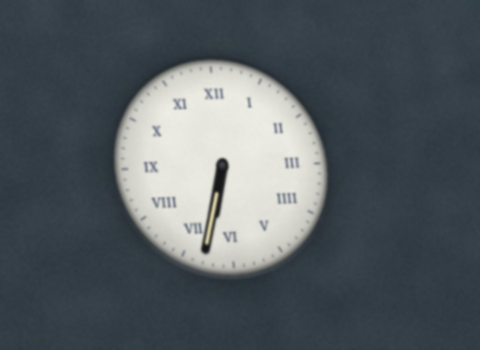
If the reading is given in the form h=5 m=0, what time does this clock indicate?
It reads h=6 m=33
